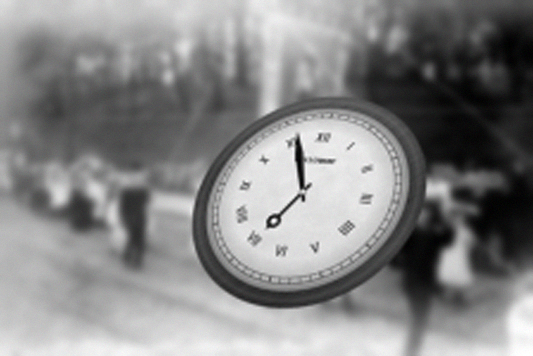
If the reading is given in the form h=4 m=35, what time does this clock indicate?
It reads h=6 m=56
